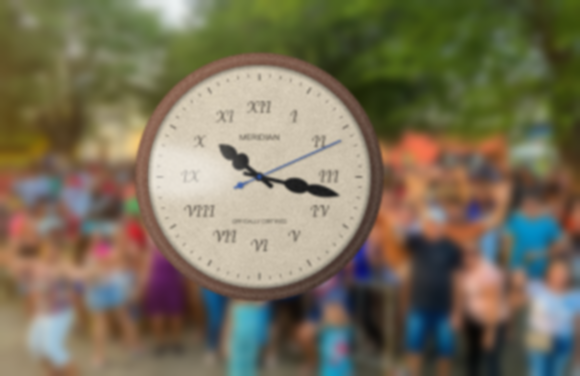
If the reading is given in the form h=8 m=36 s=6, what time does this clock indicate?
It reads h=10 m=17 s=11
